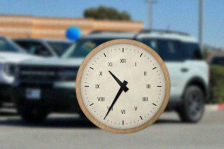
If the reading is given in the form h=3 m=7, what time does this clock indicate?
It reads h=10 m=35
